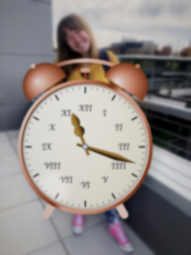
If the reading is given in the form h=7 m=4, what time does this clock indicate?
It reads h=11 m=18
